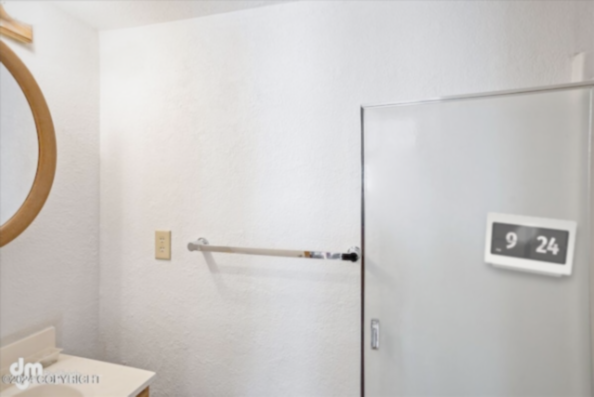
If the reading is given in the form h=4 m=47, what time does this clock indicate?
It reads h=9 m=24
